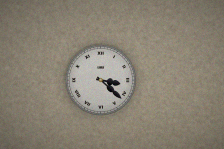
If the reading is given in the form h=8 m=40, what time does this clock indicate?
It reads h=3 m=22
